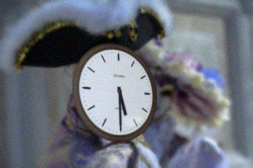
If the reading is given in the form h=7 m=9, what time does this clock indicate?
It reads h=5 m=30
